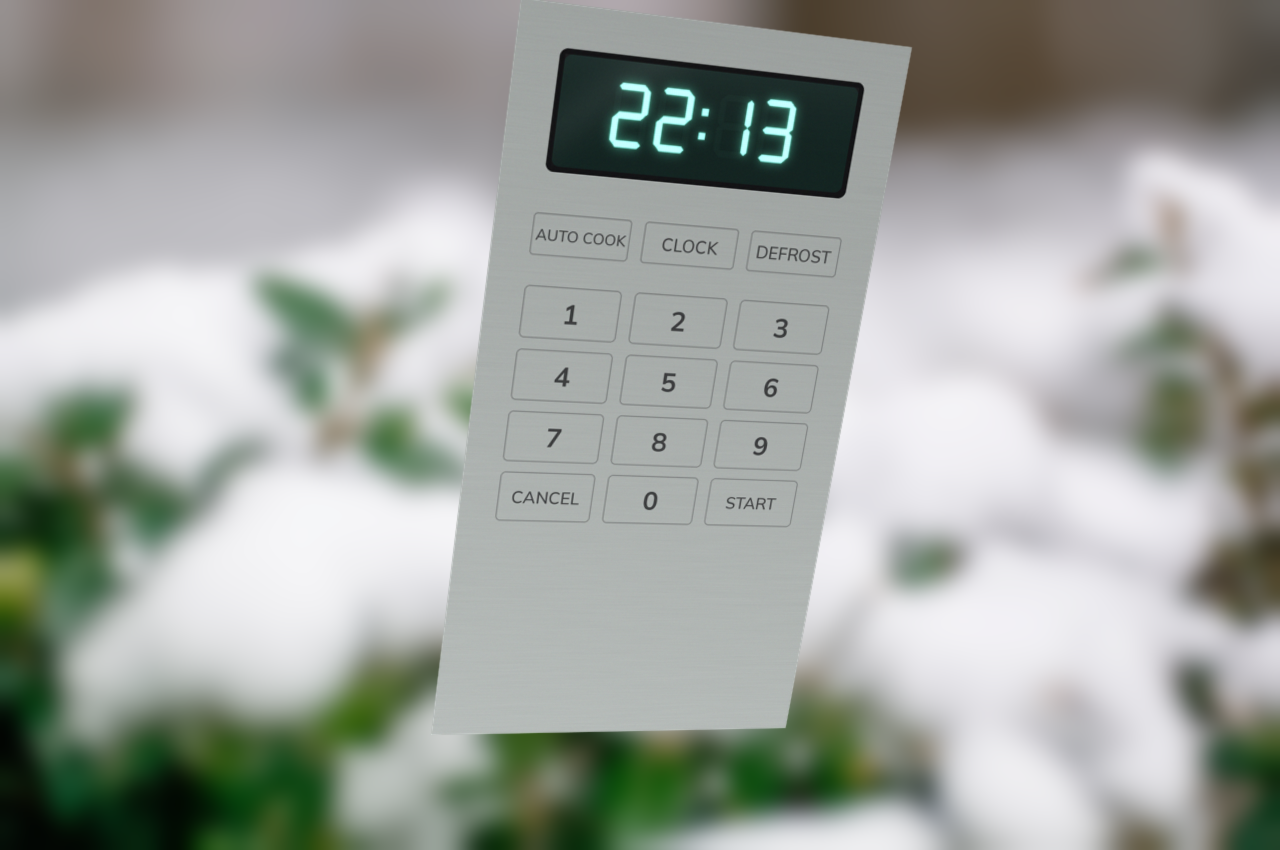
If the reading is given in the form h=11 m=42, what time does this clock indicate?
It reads h=22 m=13
